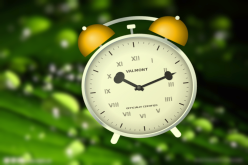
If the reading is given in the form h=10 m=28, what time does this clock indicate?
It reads h=10 m=12
